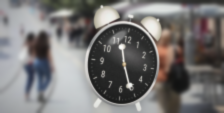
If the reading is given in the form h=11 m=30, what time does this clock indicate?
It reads h=11 m=26
